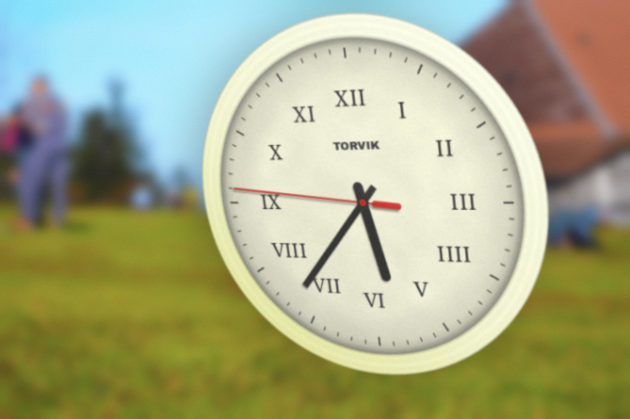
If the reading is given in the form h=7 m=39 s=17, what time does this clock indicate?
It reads h=5 m=36 s=46
